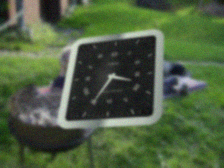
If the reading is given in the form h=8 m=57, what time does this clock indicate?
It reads h=3 m=35
